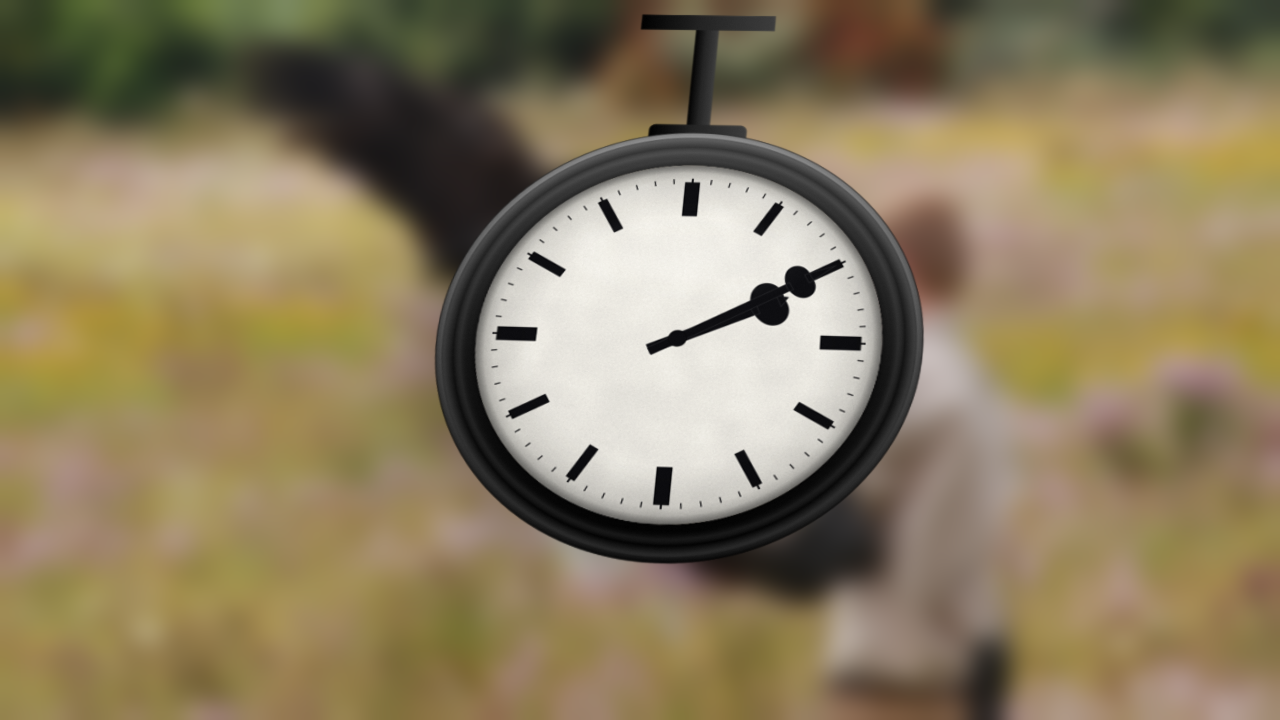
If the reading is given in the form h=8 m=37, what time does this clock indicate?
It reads h=2 m=10
